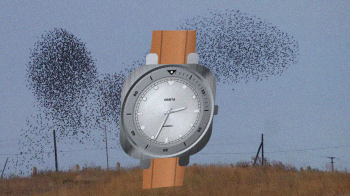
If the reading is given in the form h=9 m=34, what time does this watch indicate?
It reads h=2 m=34
